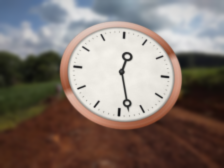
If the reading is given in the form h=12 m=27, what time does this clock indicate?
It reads h=12 m=28
